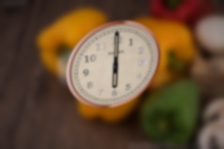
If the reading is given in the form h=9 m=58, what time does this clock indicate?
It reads h=6 m=0
